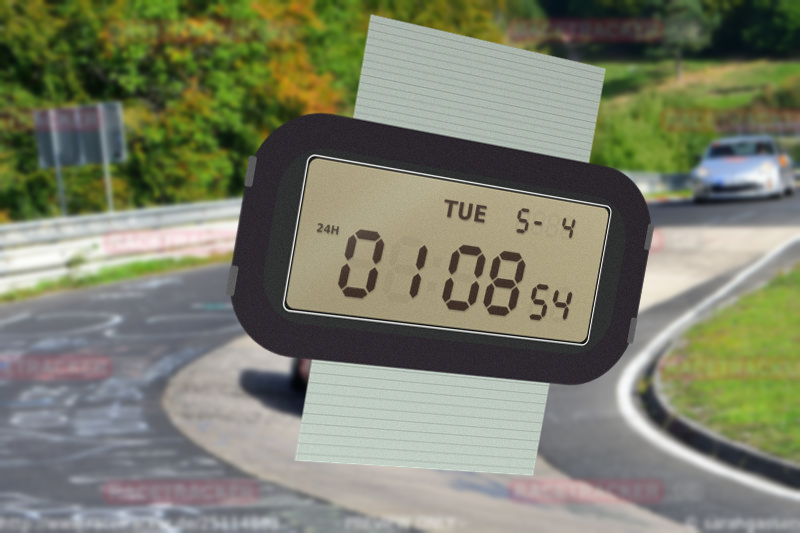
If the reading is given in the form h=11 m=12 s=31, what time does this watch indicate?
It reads h=1 m=8 s=54
